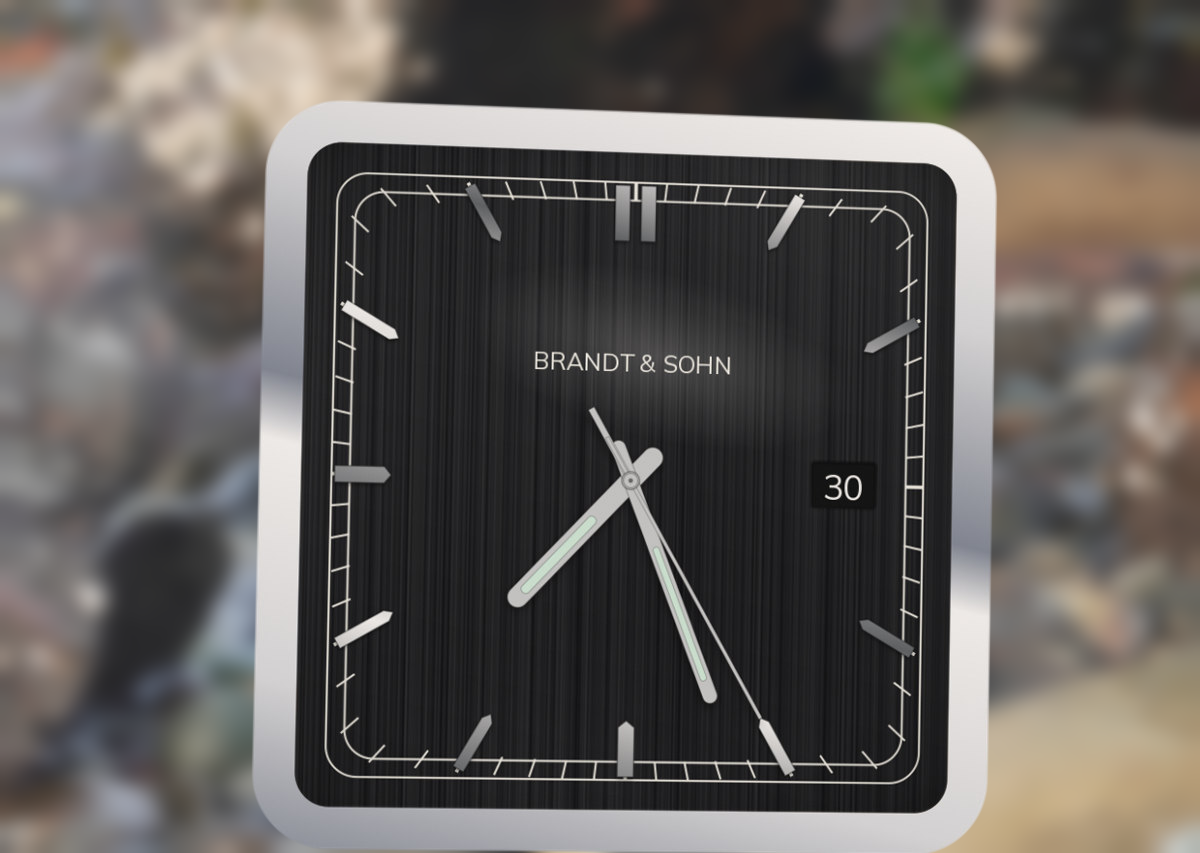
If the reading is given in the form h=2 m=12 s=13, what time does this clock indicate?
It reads h=7 m=26 s=25
